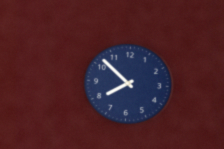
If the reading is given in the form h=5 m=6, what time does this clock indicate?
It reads h=7 m=52
